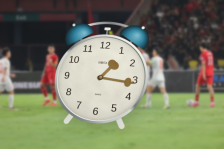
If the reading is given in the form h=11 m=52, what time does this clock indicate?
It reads h=1 m=16
